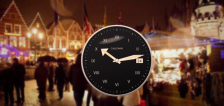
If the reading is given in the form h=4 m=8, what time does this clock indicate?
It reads h=10 m=13
